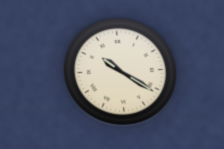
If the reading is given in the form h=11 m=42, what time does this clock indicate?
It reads h=10 m=21
